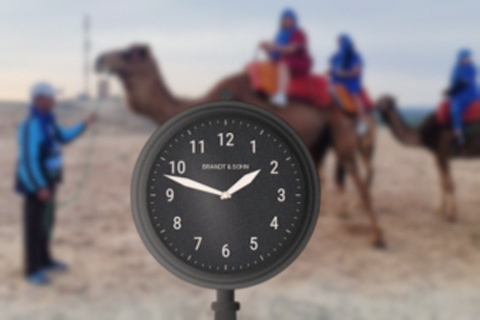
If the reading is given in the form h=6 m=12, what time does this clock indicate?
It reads h=1 m=48
